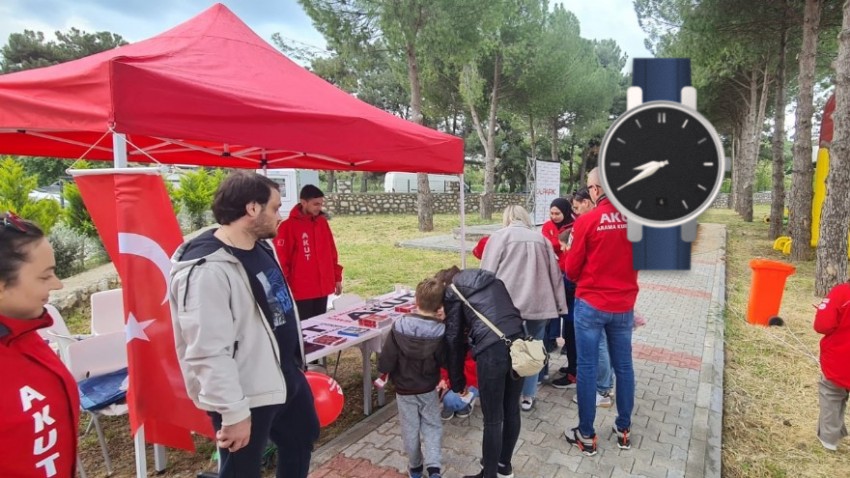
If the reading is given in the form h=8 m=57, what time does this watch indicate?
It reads h=8 m=40
